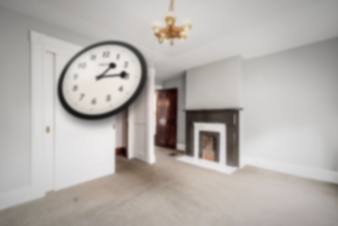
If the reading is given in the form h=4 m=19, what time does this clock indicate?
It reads h=1 m=14
